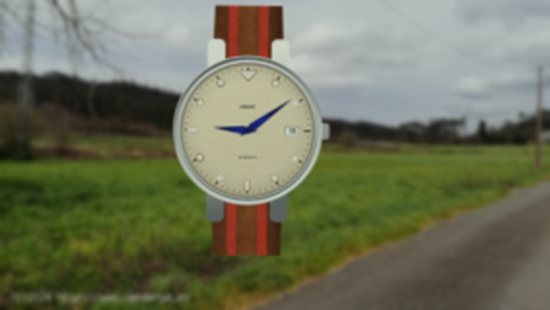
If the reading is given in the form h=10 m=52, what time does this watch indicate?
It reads h=9 m=9
